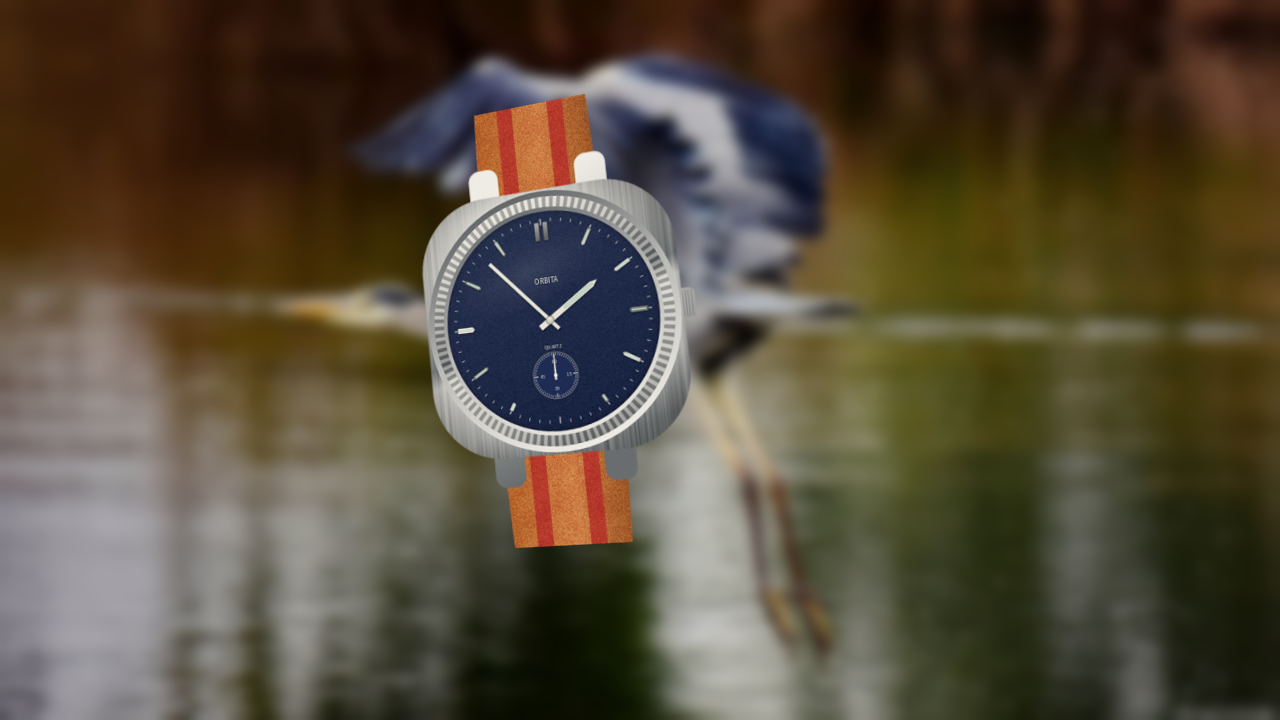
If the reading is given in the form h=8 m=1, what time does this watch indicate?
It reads h=1 m=53
